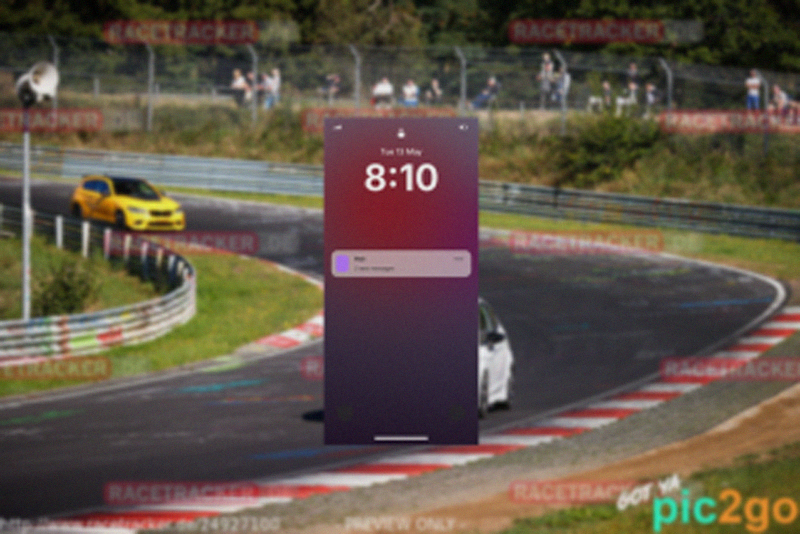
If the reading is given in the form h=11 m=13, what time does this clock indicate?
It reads h=8 m=10
